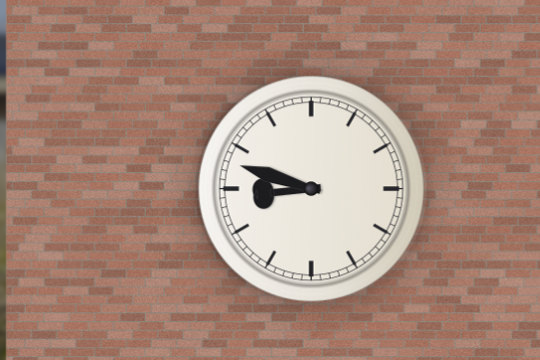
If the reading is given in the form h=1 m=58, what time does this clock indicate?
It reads h=8 m=48
